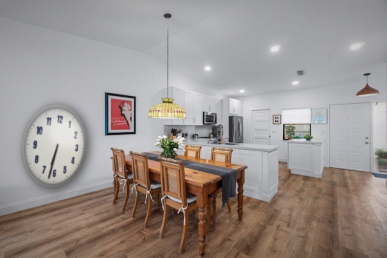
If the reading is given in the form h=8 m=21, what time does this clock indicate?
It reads h=6 m=32
